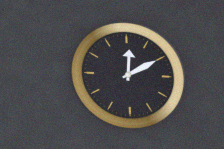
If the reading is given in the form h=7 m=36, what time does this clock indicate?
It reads h=12 m=10
